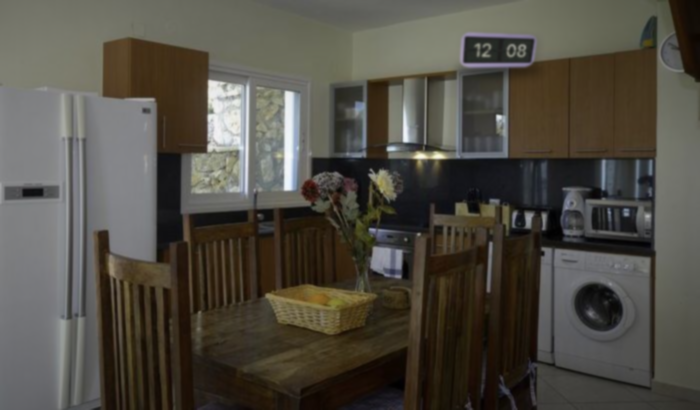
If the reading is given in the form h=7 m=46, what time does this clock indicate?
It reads h=12 m=8
